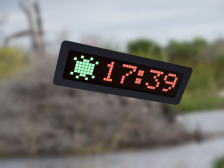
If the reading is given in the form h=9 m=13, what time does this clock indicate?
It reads h=17 m=39
